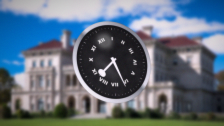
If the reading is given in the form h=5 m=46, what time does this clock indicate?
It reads h=8 m=31
